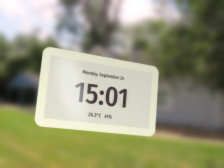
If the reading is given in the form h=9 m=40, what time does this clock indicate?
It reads h=15 m=1
